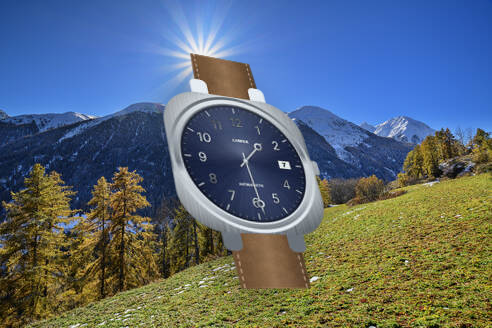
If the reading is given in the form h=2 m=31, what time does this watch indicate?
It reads h=1 m=29
